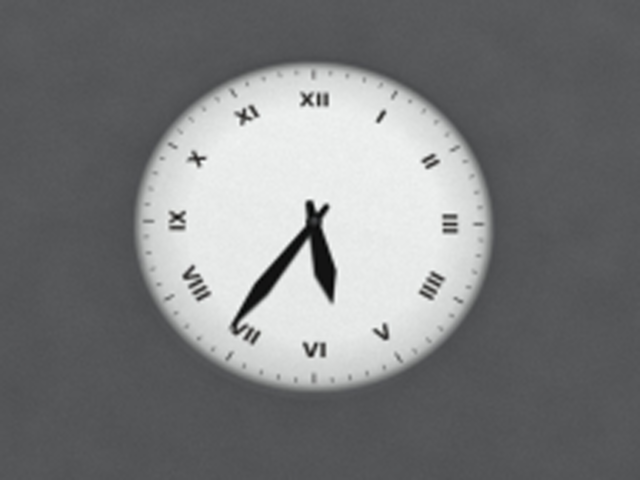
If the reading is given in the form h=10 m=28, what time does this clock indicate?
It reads h=5 m=36
